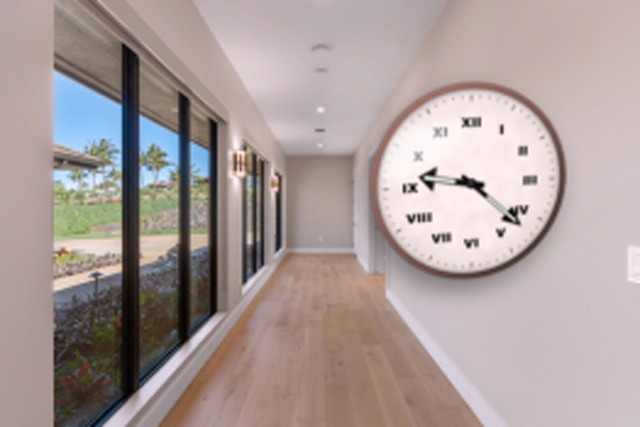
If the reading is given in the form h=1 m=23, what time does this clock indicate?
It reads h=9 m=22
